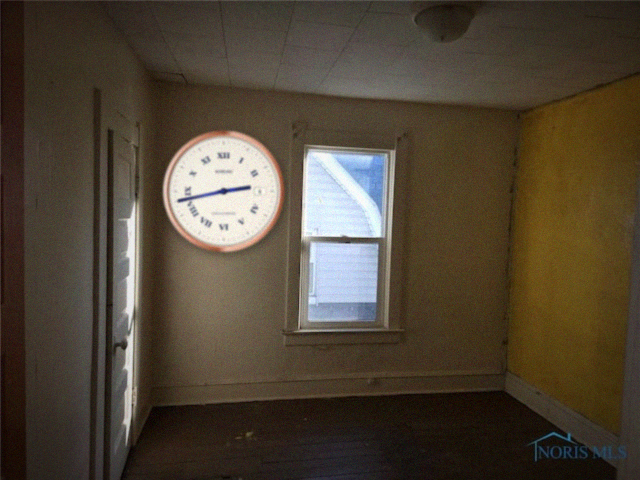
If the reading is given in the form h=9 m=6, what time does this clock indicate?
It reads h=2 m=43
